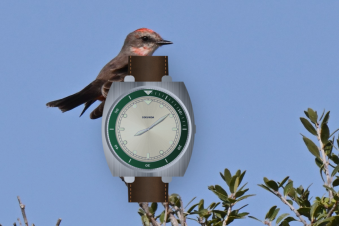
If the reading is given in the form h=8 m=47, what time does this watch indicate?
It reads h=8 m=9
